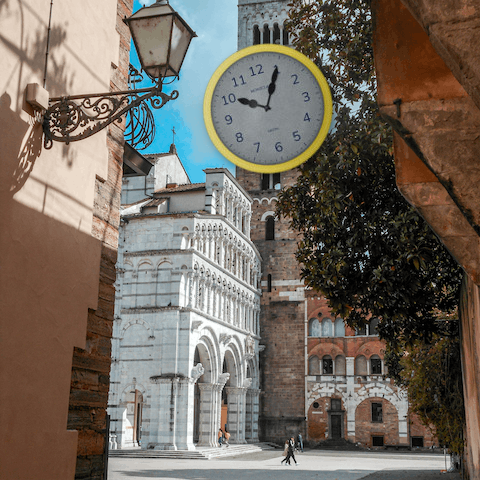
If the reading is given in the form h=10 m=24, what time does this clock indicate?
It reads h=10 m=5
